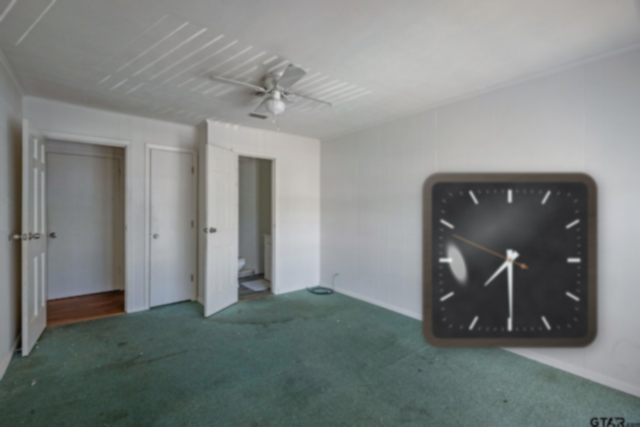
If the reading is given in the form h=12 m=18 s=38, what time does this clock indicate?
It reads h=7 m=29 s=49
